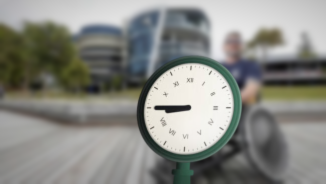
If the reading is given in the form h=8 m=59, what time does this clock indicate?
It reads h=8 m=45
